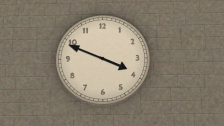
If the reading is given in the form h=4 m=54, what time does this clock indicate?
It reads h=3 m=49
